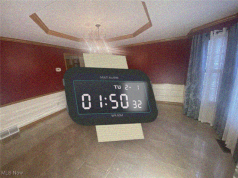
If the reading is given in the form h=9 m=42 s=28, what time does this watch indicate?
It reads h=1 m=50 s=32
